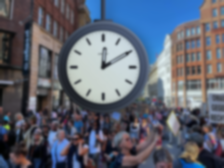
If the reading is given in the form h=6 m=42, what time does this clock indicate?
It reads h=12 m=10
